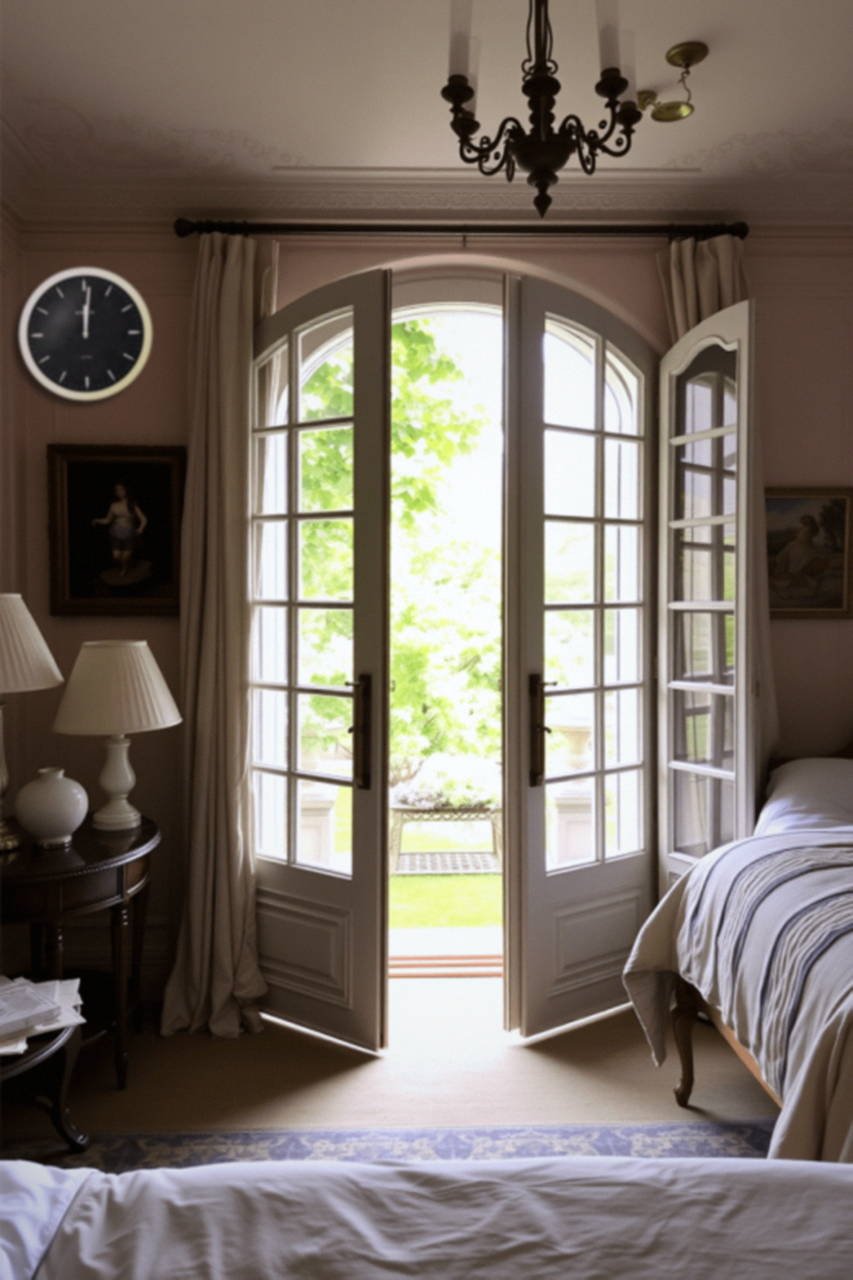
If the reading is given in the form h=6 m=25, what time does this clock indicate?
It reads h=12 m=1
